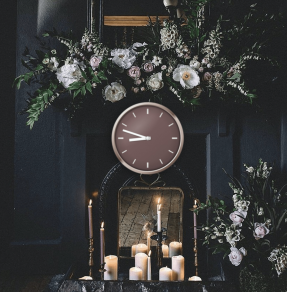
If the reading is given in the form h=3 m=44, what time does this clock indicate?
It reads h=8 m=48
